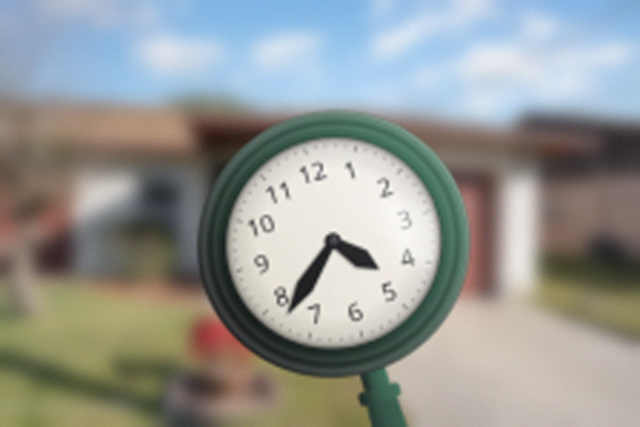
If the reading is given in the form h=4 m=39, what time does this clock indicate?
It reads h=4 m=38
